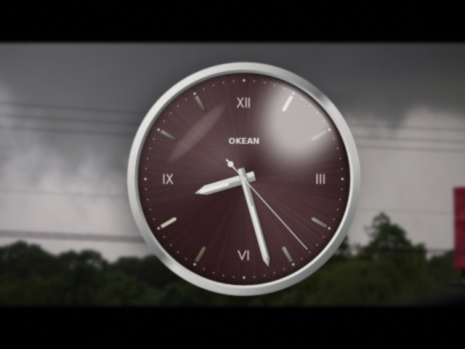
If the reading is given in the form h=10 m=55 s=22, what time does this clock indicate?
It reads h=8 m=27 s=23
